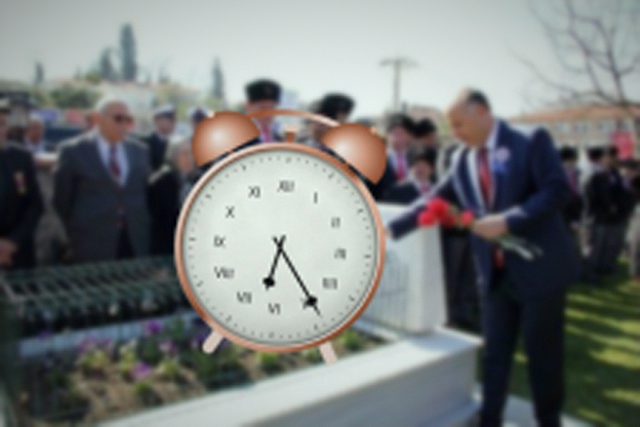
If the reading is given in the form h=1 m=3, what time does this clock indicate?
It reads h=6 m=24
